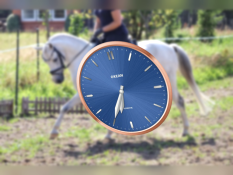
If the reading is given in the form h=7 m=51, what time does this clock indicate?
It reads h=6 m=35
